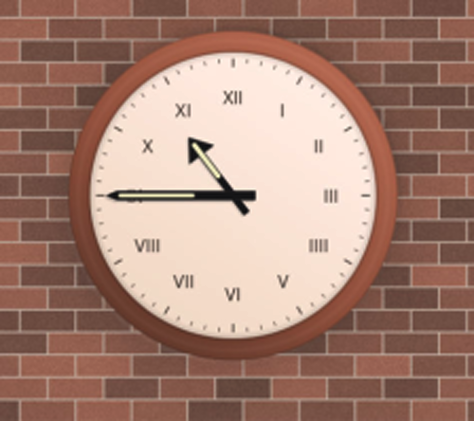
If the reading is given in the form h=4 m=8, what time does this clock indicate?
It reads h=10 m=45
